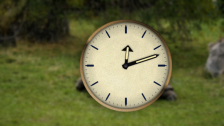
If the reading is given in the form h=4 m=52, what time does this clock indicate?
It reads h=12 m=12
